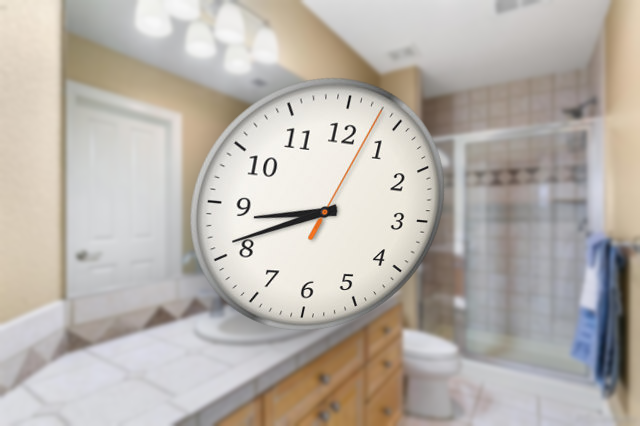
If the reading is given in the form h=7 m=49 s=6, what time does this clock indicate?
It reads h=8 m=41 s=3
